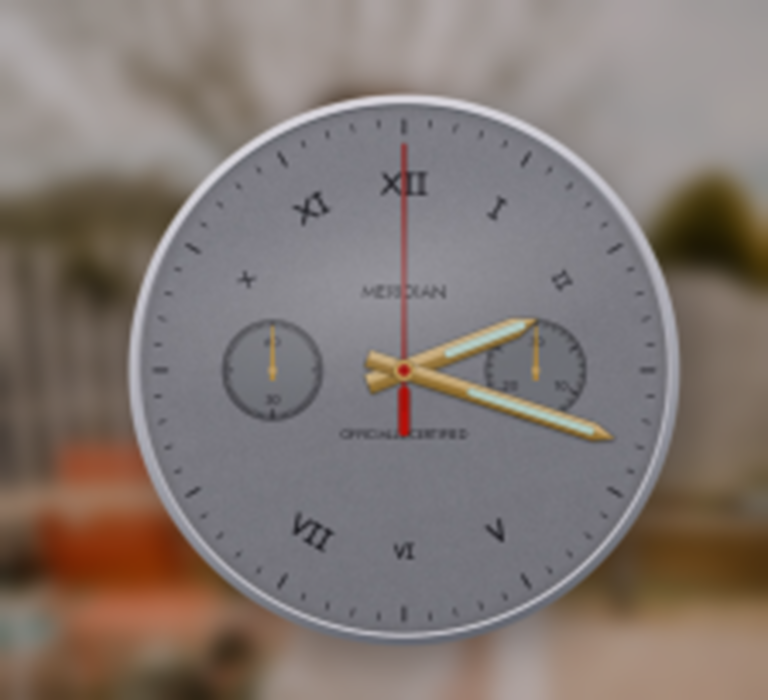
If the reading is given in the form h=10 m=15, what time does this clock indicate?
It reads h=2 m=18
